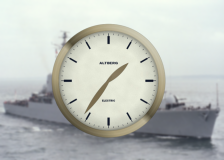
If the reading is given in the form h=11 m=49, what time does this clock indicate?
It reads h=1 m=36
